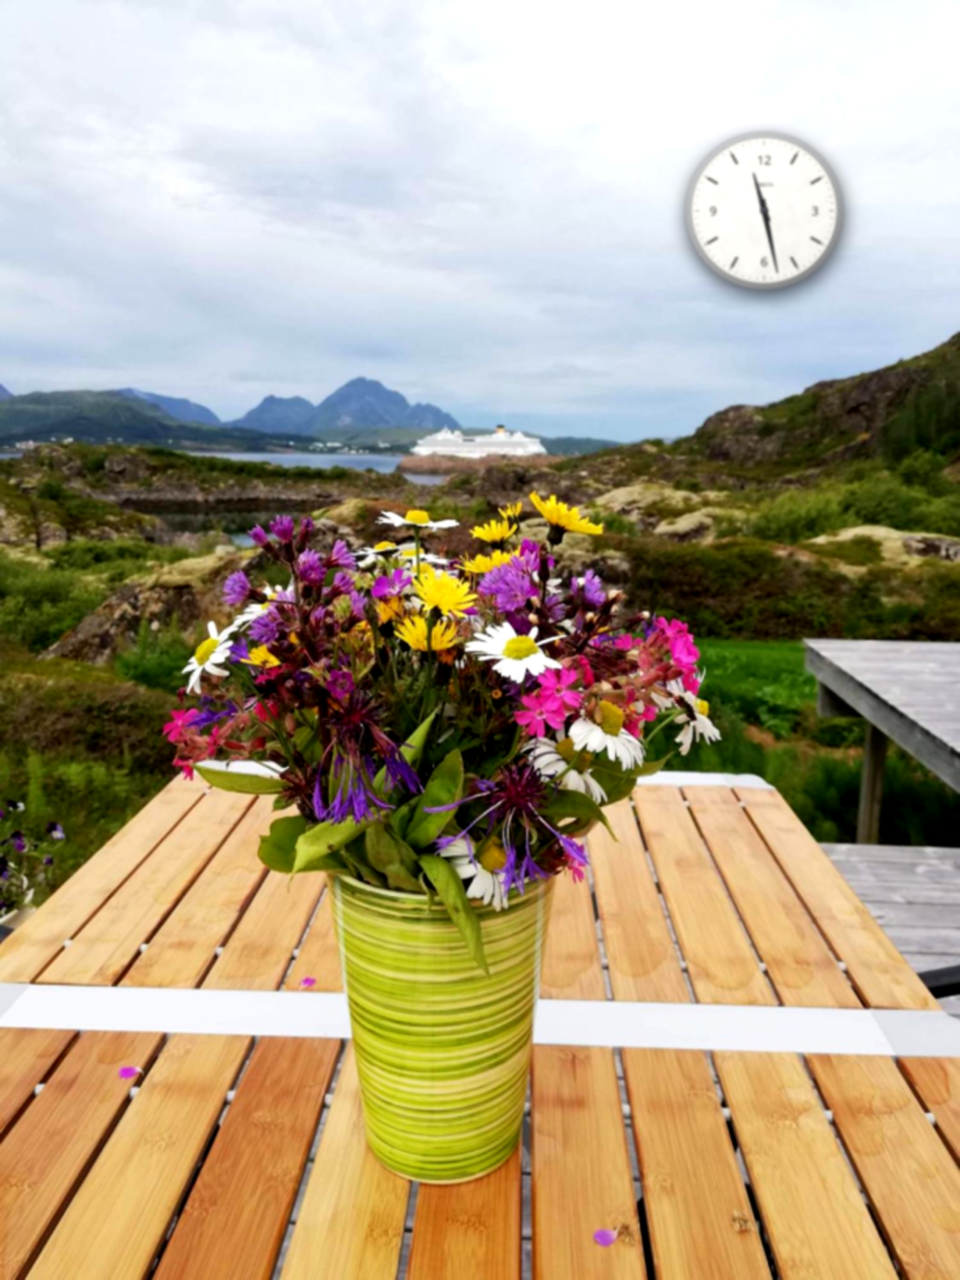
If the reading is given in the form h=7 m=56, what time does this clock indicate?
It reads h=11 m=28
